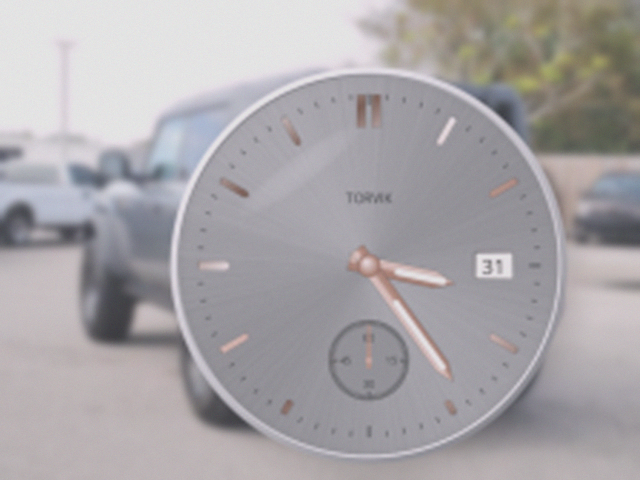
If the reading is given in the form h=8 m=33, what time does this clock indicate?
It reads h=3 m=24
